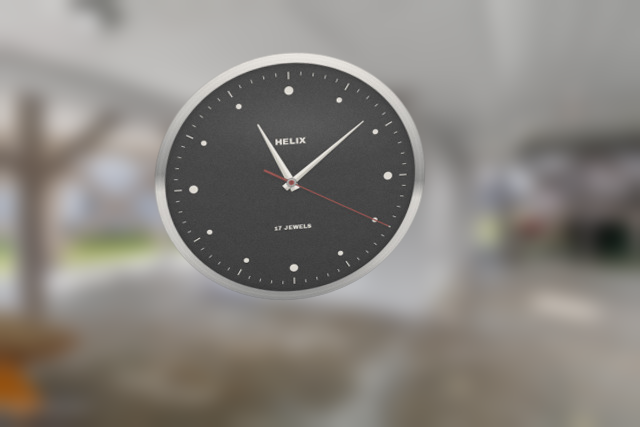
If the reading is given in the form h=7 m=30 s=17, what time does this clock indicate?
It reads h=11 m=8 s=20
